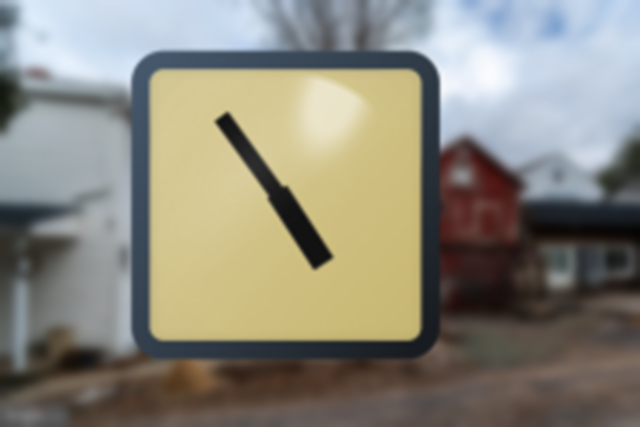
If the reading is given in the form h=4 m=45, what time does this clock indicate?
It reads h=4 m=54
